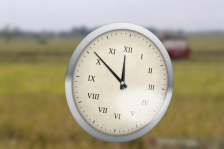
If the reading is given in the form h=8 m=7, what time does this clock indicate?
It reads h=11 m=51
